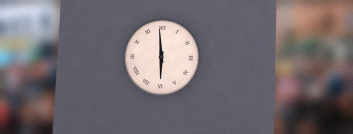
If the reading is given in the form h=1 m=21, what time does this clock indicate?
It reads h=5 m=59
